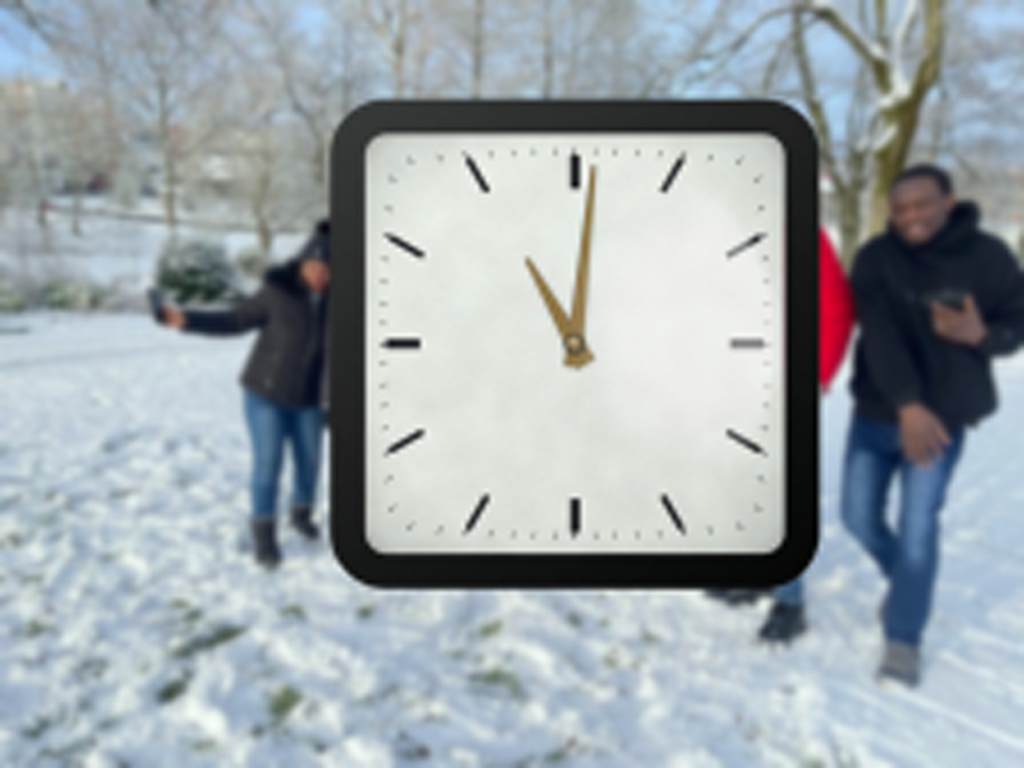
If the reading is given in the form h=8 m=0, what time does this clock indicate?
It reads h=11 m=1
